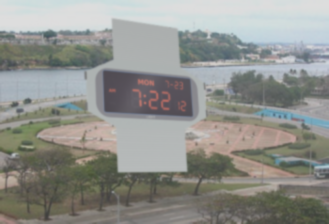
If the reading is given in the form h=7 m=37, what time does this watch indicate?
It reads h=7 m=22
